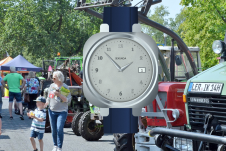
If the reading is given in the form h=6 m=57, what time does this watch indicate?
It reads h=1 m=53
